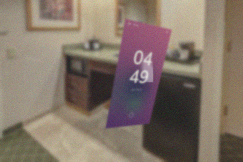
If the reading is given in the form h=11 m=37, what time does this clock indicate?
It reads h=4 m=49
